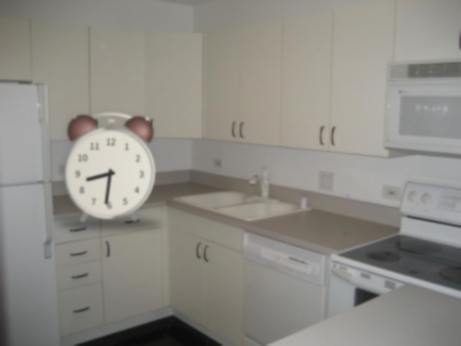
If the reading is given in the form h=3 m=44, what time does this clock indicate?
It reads h=8 m=31
